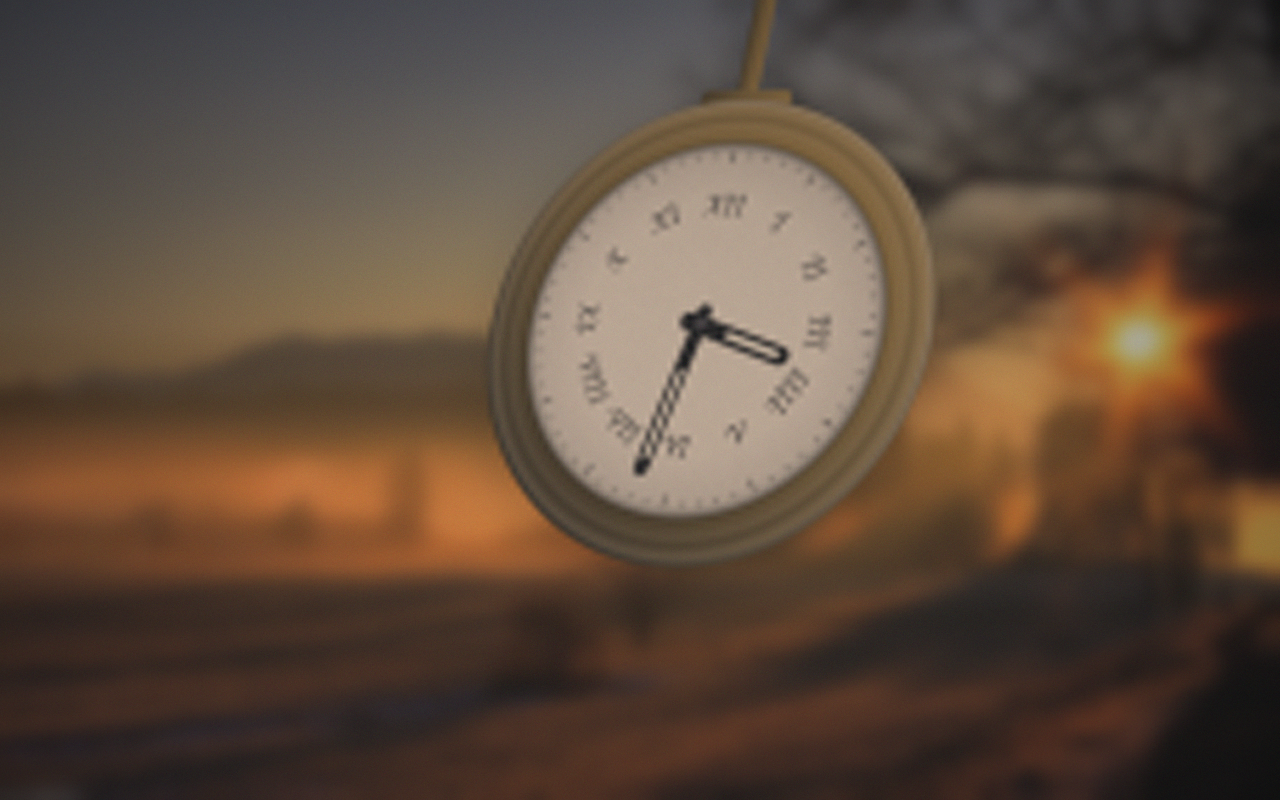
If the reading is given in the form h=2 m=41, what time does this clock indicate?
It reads h=3 m=32
